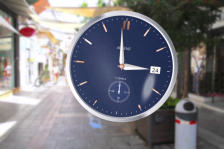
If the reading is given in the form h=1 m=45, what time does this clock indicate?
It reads h=2 m=59
